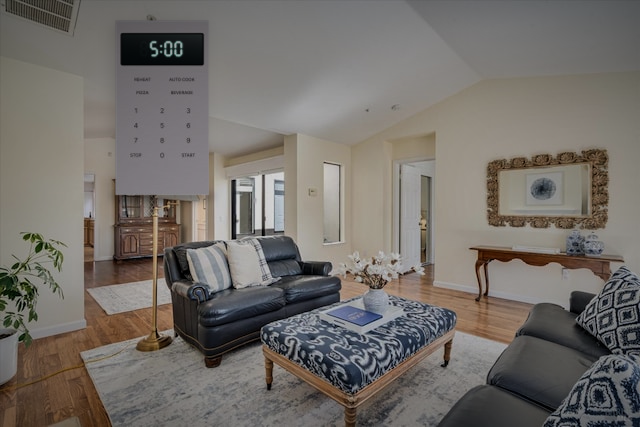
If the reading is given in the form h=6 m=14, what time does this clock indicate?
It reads h=5 m=0
